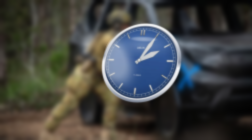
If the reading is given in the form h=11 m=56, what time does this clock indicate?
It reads h=2 m=5
